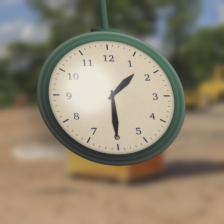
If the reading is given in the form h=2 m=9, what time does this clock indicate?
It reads h=1 m=30
